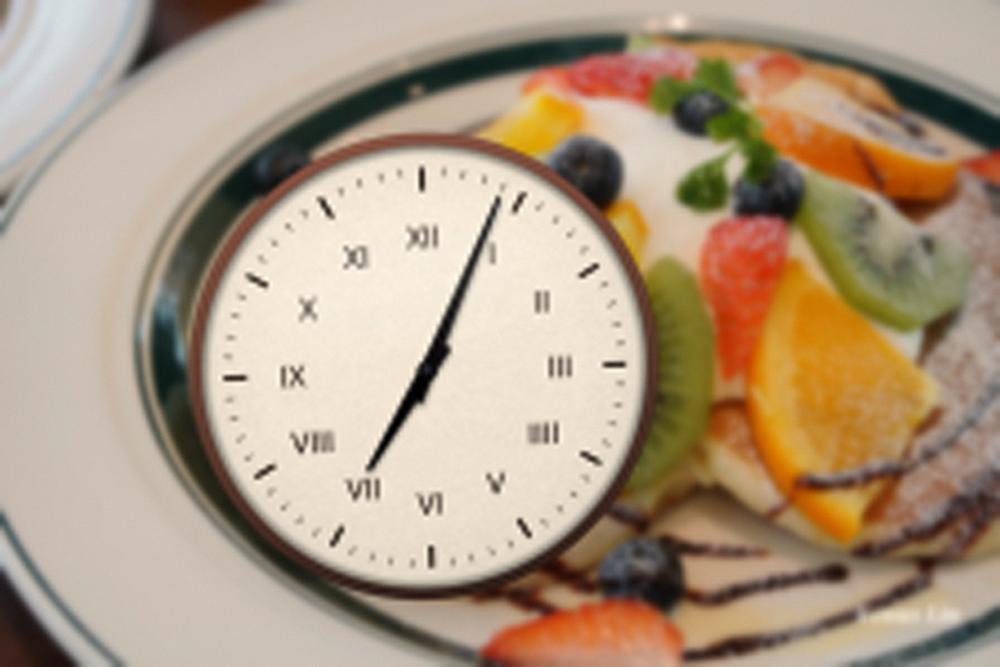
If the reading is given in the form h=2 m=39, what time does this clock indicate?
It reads h=7 m=4
